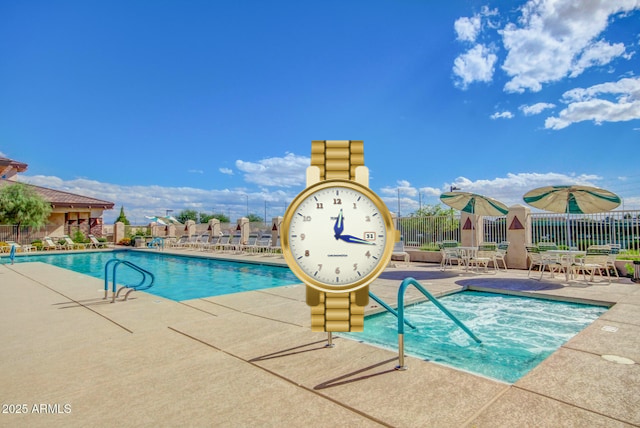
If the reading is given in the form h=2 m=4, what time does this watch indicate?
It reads h=12 m=17
